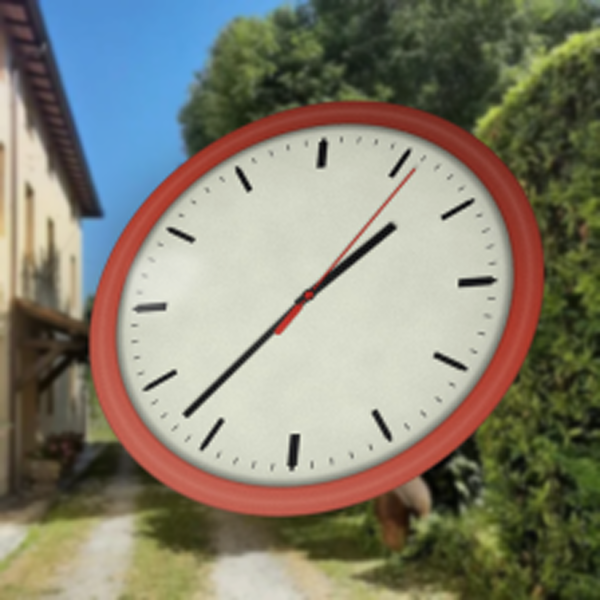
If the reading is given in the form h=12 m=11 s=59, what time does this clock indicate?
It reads h=1 m=37 s=6
